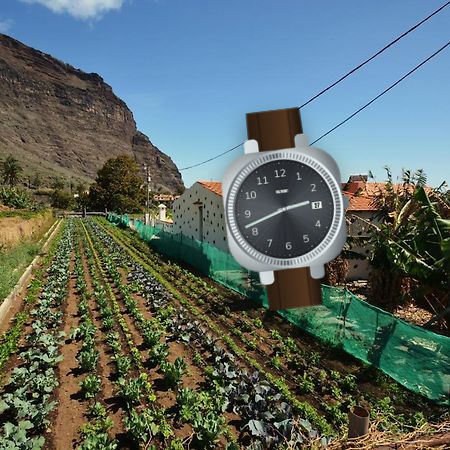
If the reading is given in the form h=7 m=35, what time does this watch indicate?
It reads h=2 m=42
